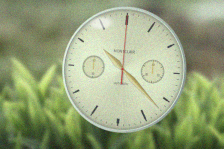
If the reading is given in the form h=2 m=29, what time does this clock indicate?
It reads h=10 m=22
